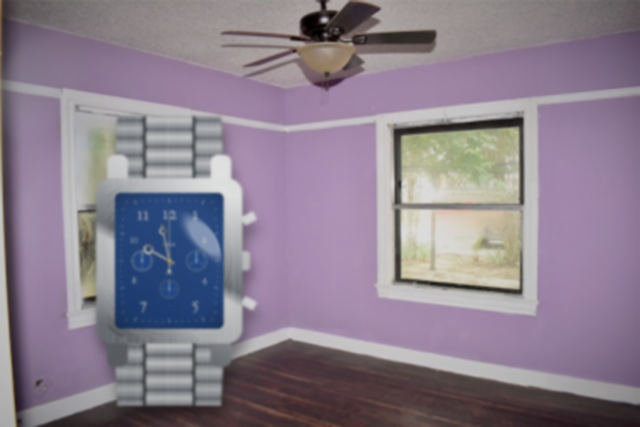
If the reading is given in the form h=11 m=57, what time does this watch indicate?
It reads h=9 m=58
